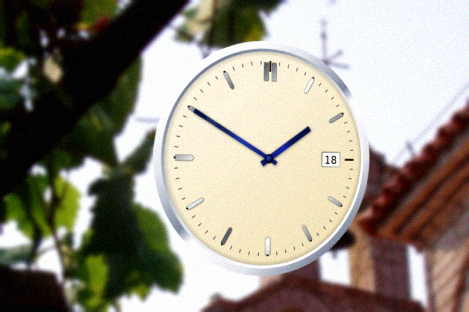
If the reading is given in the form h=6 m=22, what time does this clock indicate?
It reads h=1 m=50
